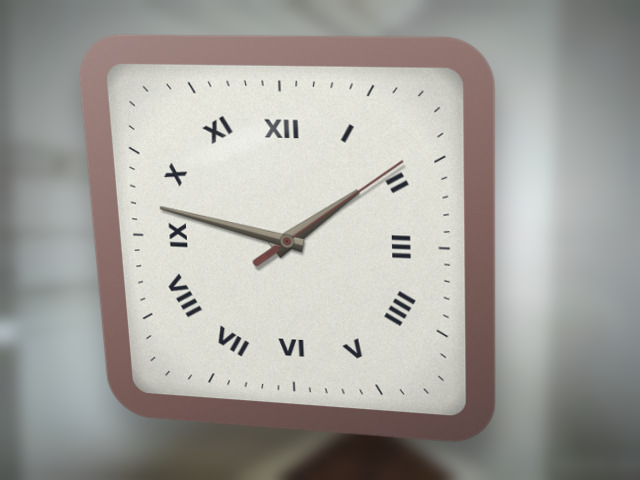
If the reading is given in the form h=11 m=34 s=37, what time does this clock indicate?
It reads h=1 m=47 s=9
